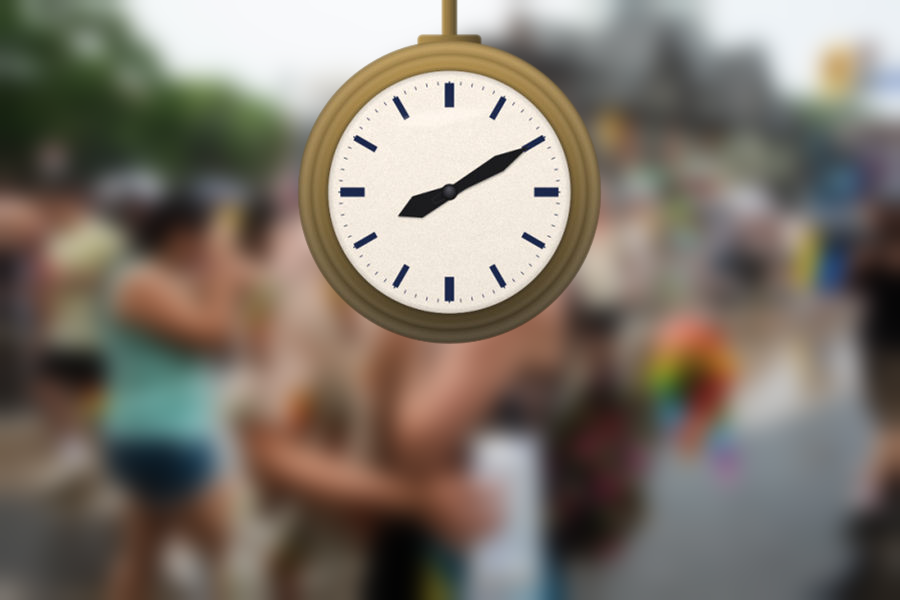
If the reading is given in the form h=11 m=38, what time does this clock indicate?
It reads h=8 m=10
